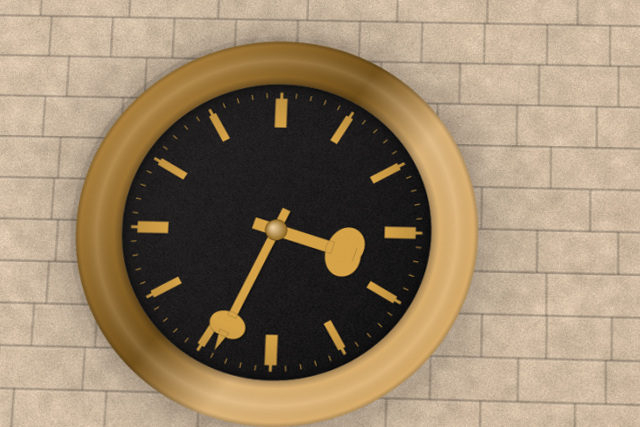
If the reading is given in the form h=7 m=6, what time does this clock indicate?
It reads h=3 m=34
